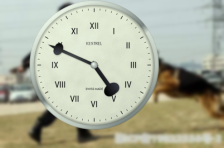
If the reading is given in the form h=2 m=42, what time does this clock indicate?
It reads h=4 m=49
